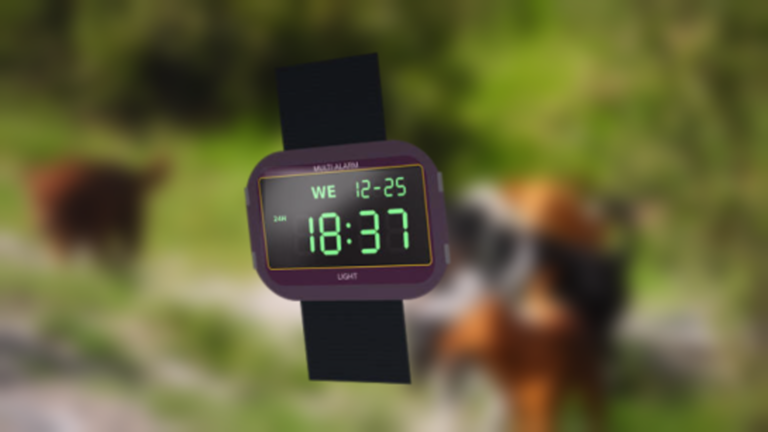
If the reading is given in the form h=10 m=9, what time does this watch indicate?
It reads h=18 m=37
